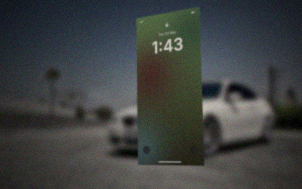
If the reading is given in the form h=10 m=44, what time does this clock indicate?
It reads h=1 m=43
